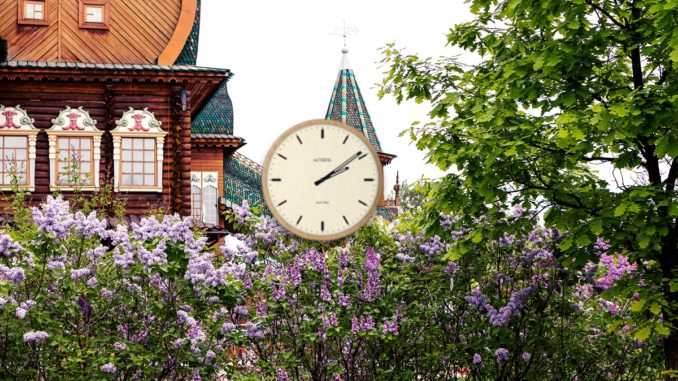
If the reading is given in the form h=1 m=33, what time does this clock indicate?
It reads h=2 m=9
